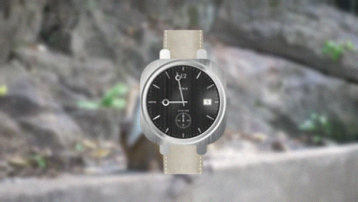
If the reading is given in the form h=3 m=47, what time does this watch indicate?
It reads h=8 m=58
